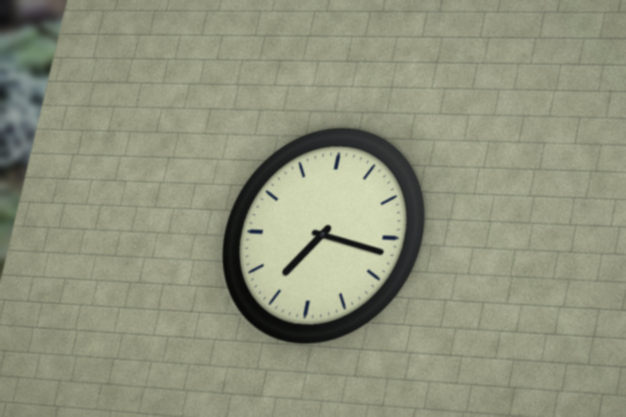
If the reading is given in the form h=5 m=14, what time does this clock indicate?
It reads h=7 m=17
